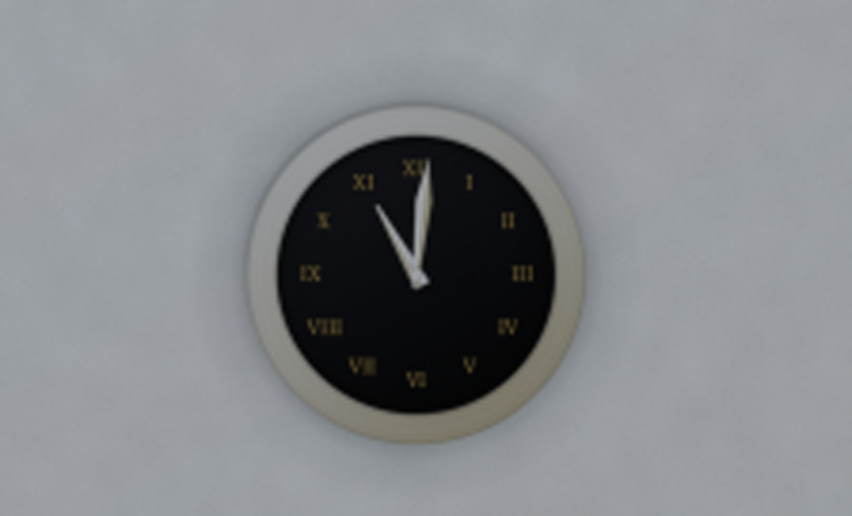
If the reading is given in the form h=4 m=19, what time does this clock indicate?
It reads h=11 m=1
